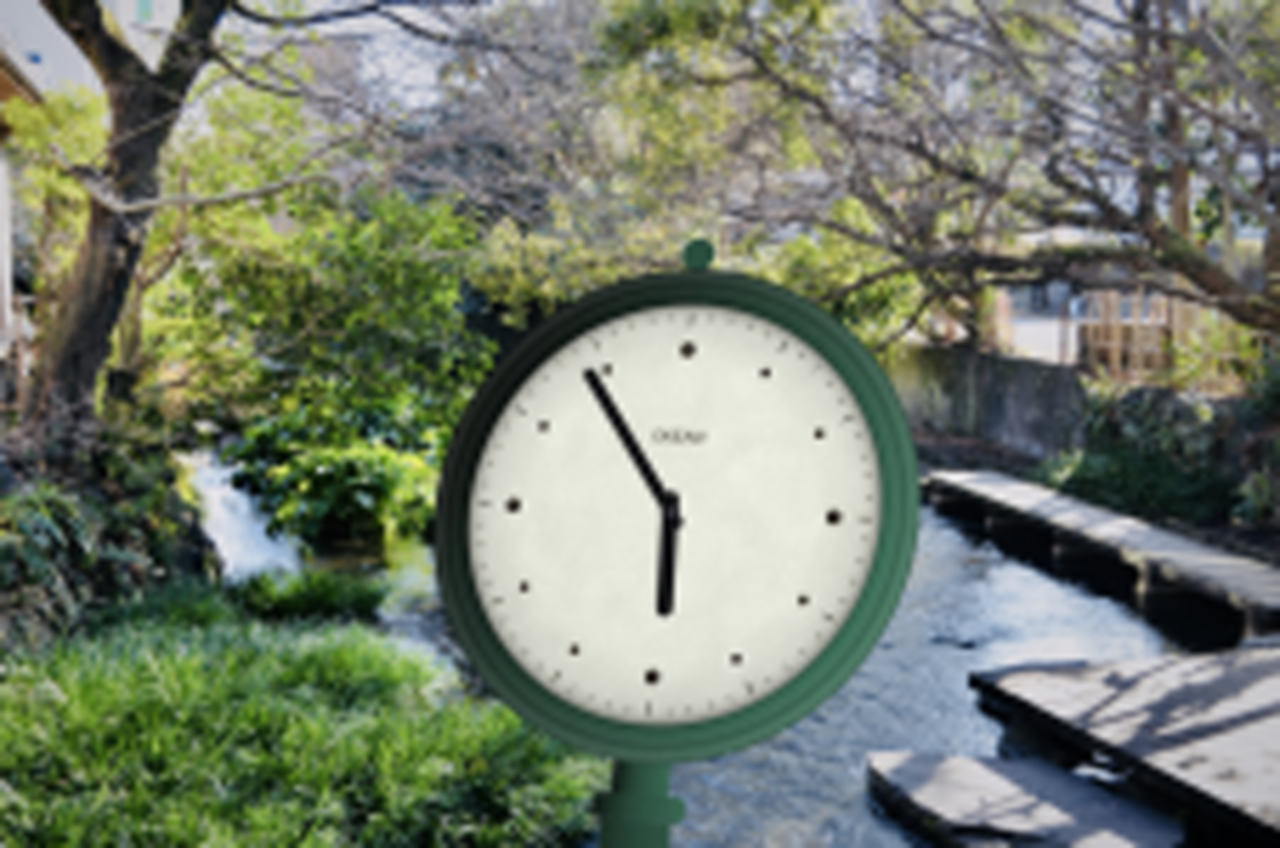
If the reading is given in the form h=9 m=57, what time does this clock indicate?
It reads h=5 m=54
